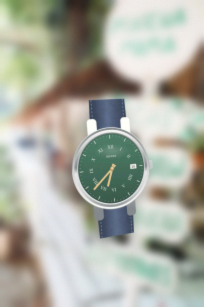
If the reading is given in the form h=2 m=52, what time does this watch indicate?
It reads h=6 m=38
